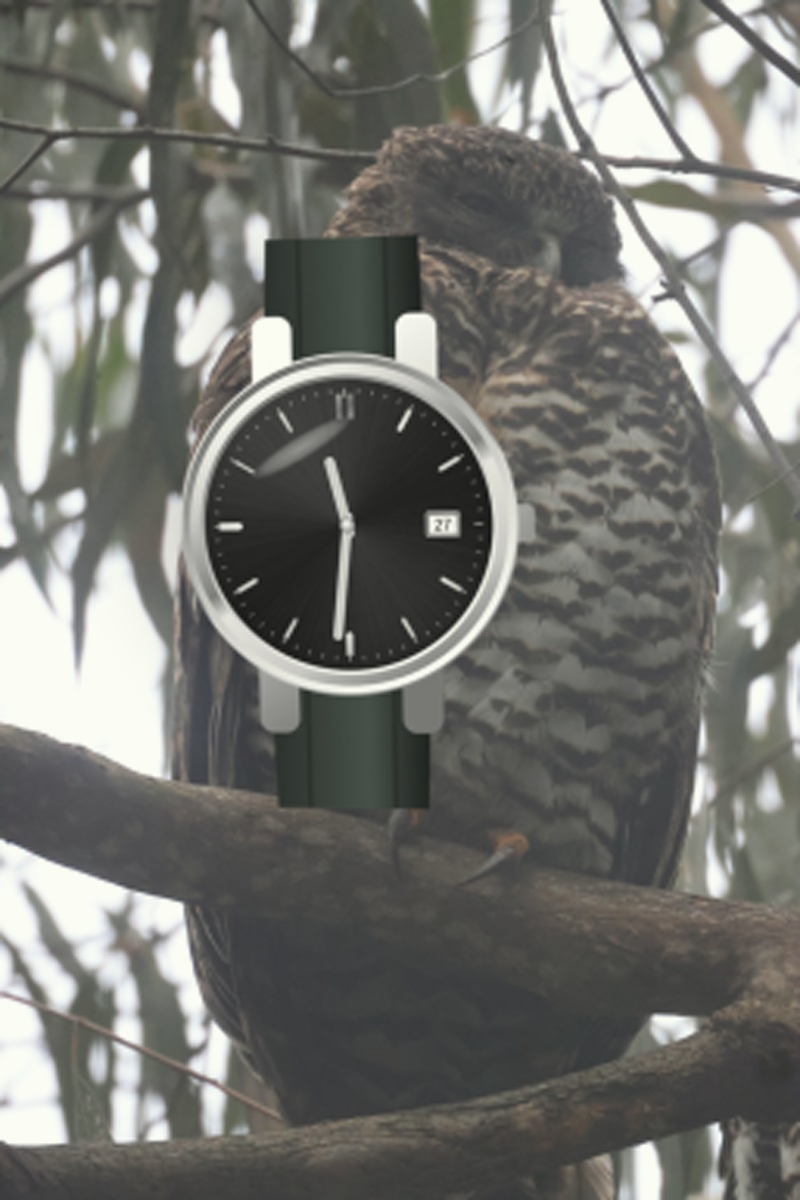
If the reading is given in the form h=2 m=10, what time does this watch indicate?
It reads h=11 m=31
